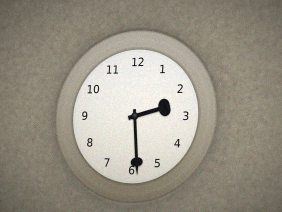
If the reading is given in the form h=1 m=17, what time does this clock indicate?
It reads h=2 m=29
